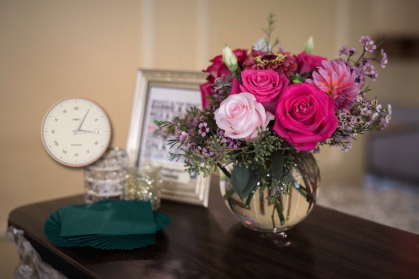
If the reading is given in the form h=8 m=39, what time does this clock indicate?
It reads h=3 m=5
